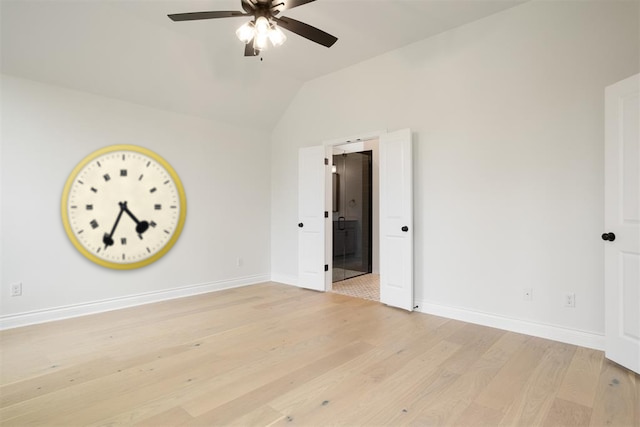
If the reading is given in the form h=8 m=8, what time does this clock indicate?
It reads h=4 m=34
